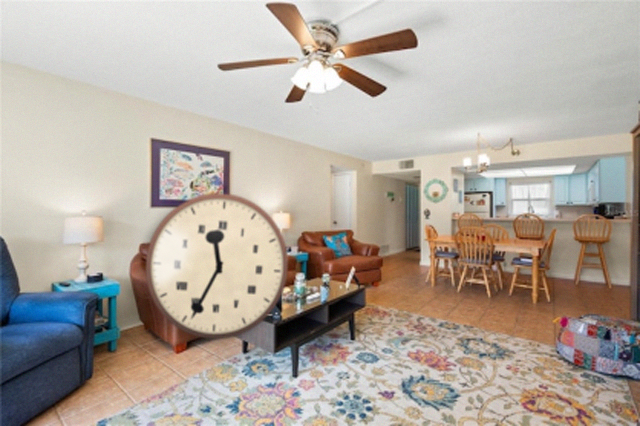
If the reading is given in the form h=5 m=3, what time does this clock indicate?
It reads h=11 m=34
